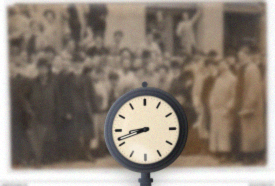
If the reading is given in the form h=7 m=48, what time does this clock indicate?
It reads h=8 m=42
